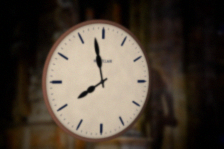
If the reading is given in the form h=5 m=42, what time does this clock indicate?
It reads h=7 m=58
